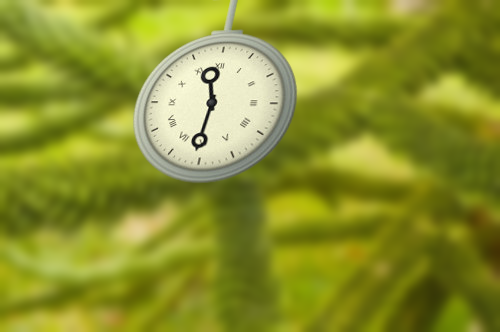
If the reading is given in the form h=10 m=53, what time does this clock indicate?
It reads h=11 m=31
